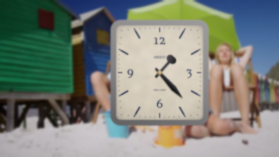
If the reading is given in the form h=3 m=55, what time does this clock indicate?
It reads h=1 m=23
